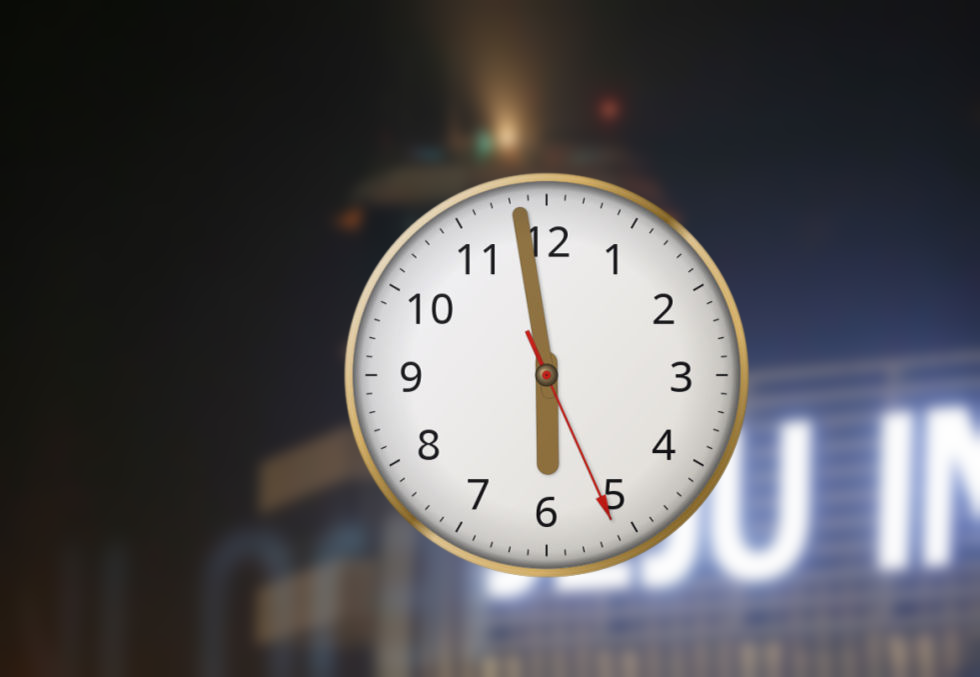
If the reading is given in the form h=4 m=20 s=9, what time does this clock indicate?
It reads h=5 m=58 s=26
